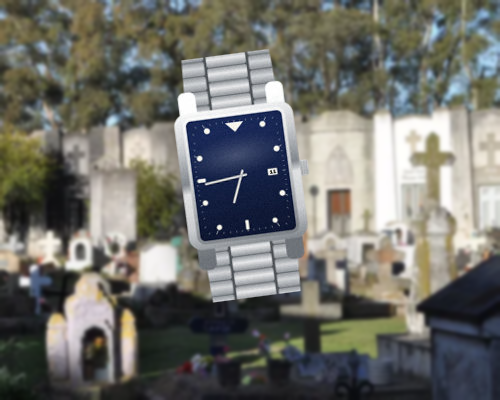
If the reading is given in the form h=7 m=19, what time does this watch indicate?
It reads h=6 m=44
